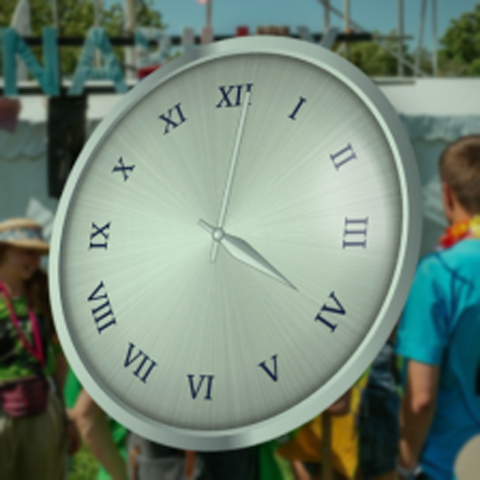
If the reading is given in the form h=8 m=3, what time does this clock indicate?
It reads h=4 m=1
